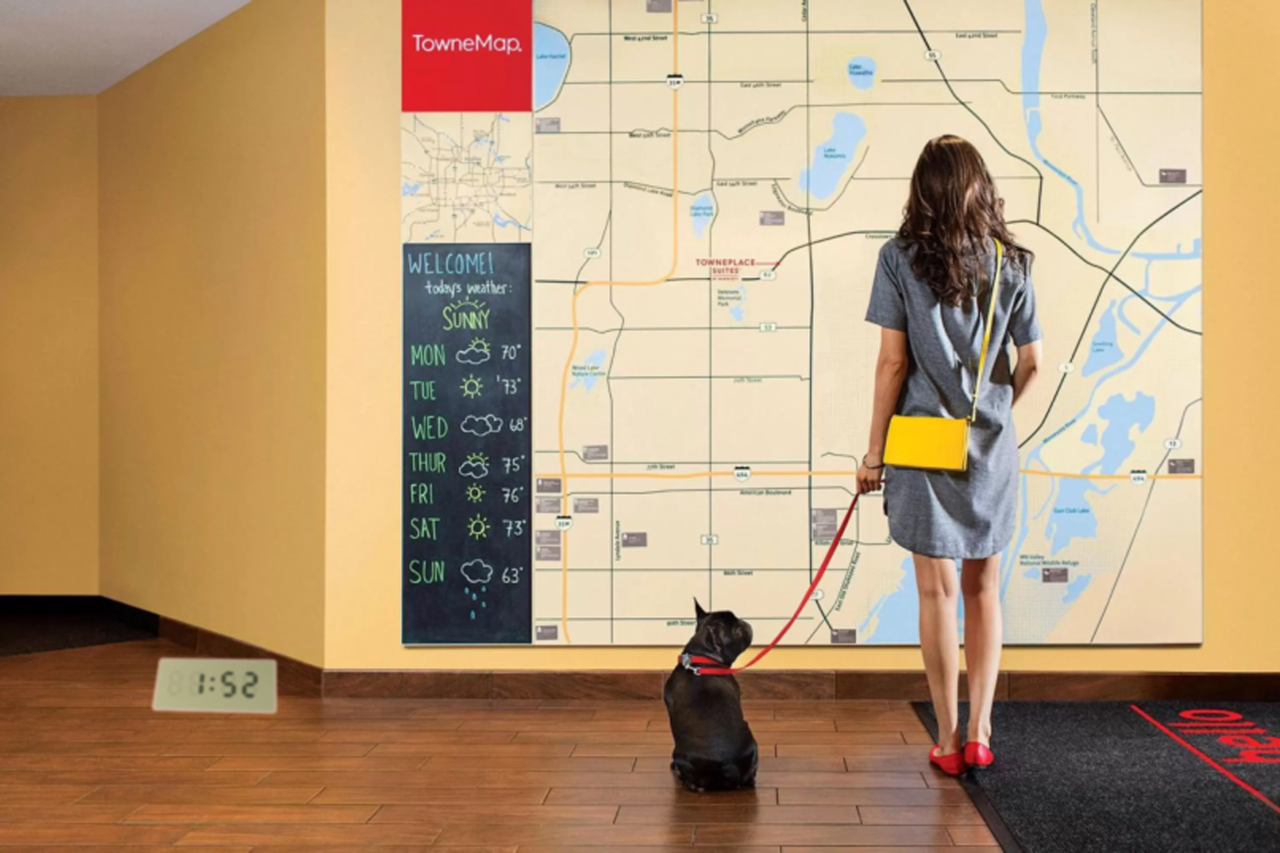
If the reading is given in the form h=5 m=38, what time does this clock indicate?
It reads h=1 m=52
